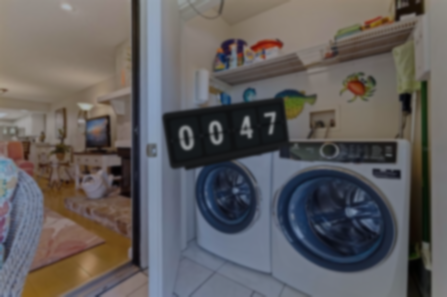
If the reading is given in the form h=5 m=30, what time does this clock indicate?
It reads h=0 m=47
